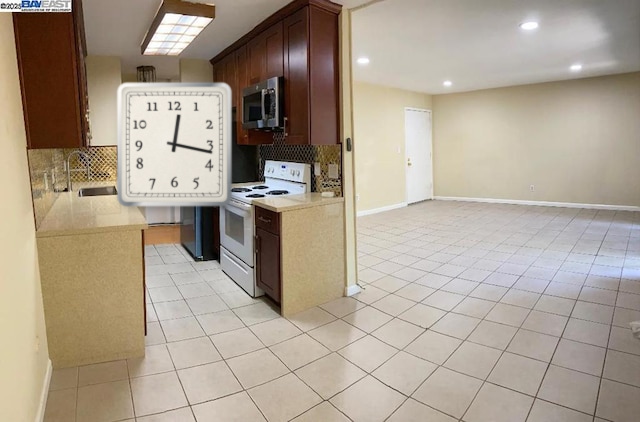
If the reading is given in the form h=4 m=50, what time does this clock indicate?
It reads h=12 m=17
